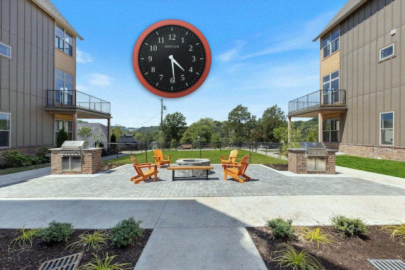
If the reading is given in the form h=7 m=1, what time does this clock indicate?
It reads h=4 m=29
